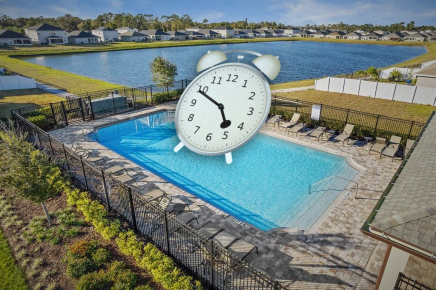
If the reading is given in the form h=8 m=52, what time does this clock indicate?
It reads h=4 m=49
